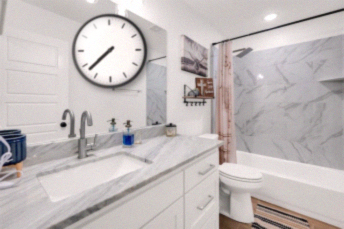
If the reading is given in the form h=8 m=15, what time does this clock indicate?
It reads h=7 m=38
